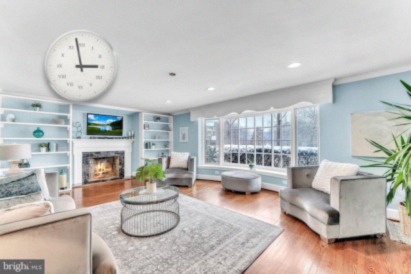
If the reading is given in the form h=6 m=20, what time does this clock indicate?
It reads h=2 m=58
